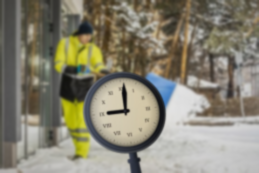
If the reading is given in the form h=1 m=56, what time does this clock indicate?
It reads h=9 m=1
